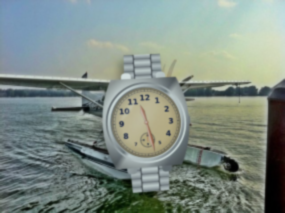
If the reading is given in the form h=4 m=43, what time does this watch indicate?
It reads h=11 m=28
